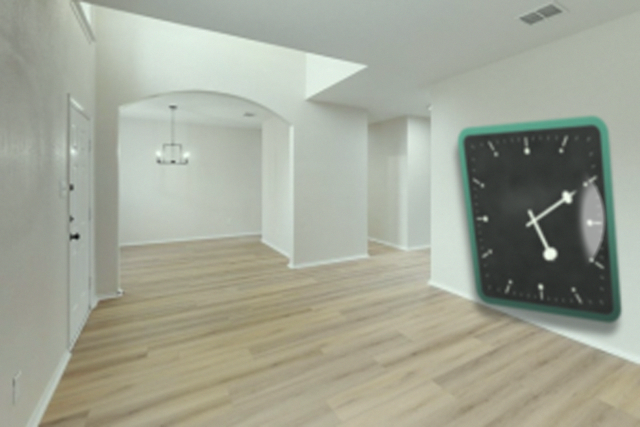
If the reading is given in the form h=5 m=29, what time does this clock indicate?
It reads h=5 m=10
